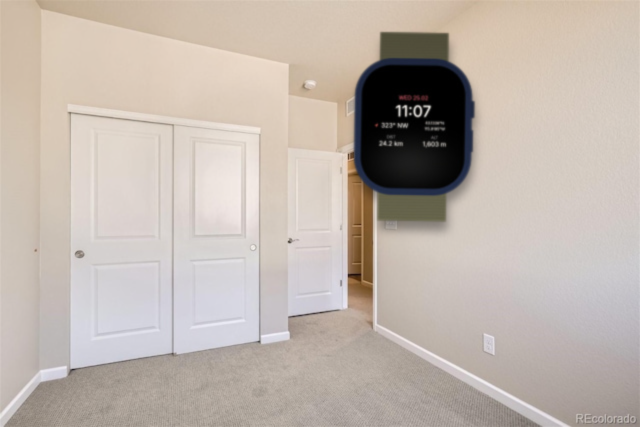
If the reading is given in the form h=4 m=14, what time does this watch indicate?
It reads h=11 m=7
